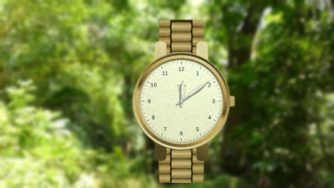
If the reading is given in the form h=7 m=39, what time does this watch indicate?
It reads h=12 m=9
